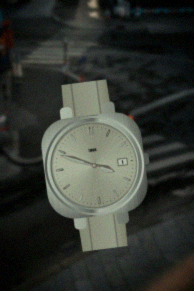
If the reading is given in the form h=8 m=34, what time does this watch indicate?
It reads h=3 m=49
